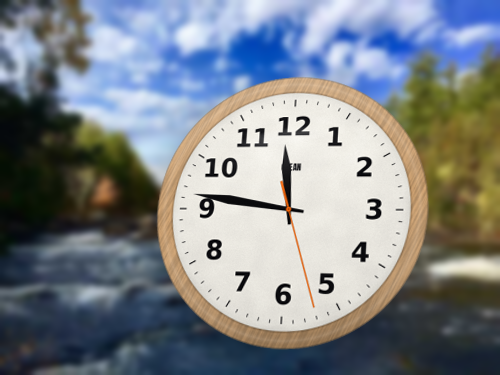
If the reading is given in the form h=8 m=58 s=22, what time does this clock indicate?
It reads h=11 m=46 s=27
